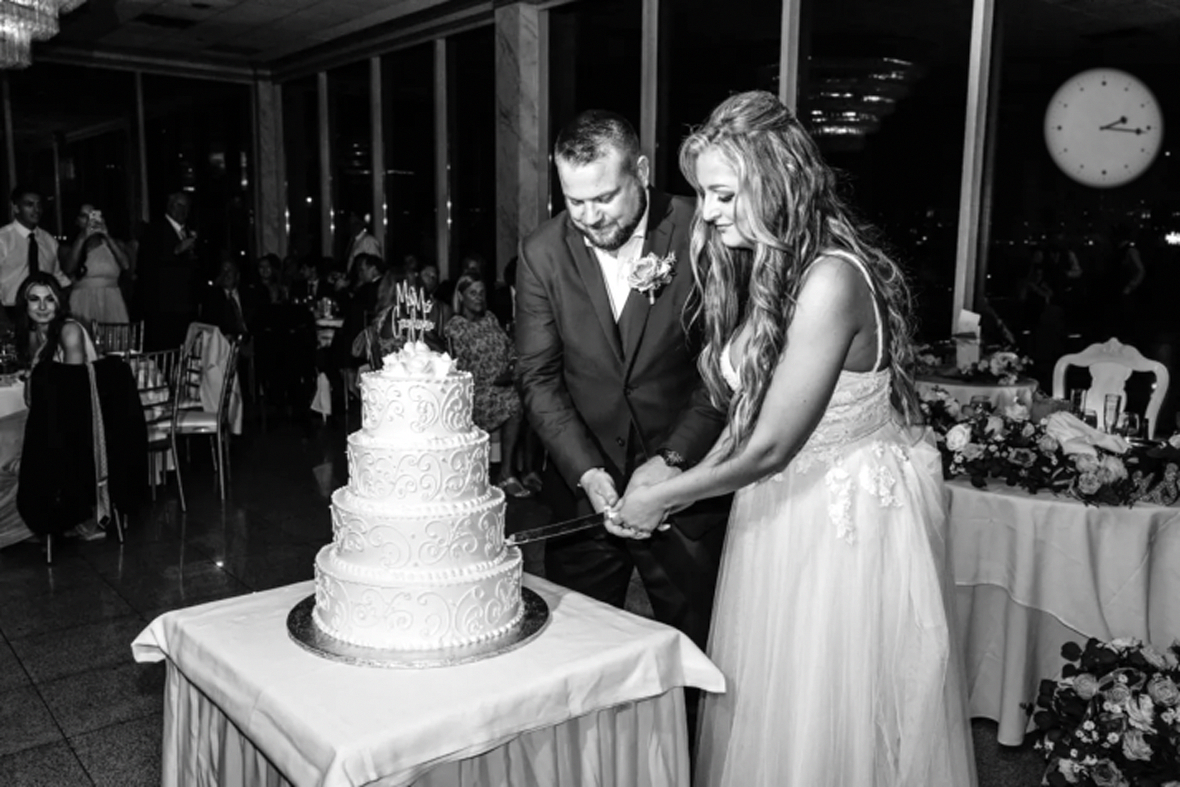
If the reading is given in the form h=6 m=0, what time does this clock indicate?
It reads h=2 m=16
